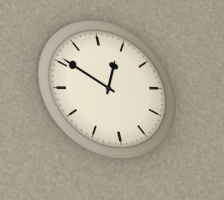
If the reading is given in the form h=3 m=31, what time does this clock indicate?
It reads h=12 m=51
